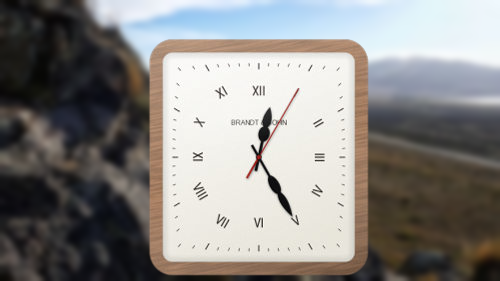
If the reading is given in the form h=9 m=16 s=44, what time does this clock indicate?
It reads h=12 m=25 s=5
